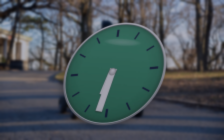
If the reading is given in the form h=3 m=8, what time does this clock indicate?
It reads h=6 m=32
